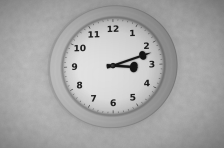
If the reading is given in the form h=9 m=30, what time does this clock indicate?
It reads h=3 m=12
